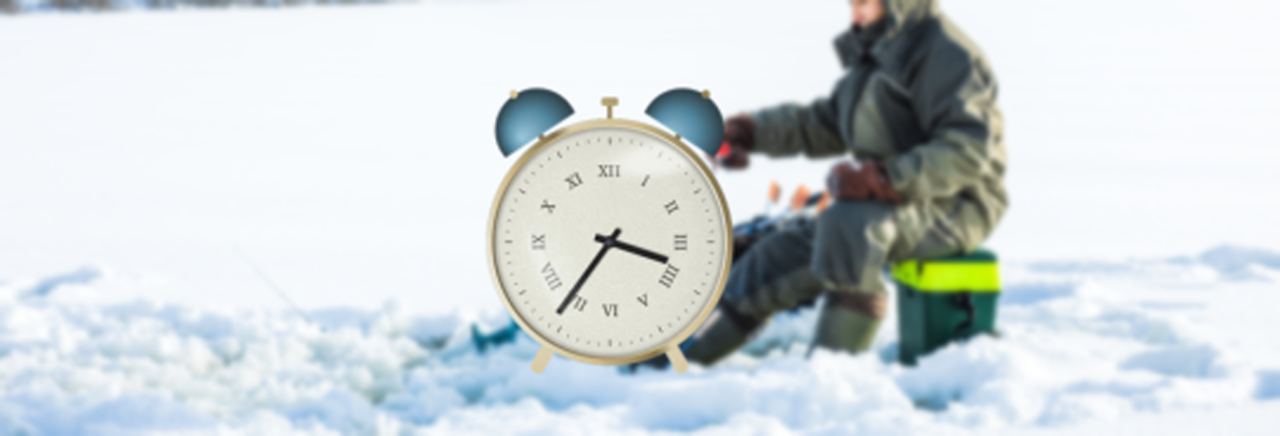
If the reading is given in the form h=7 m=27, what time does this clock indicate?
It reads h=3 m=36
